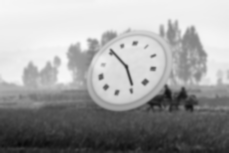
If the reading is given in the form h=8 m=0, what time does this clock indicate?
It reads h=4 m=51
